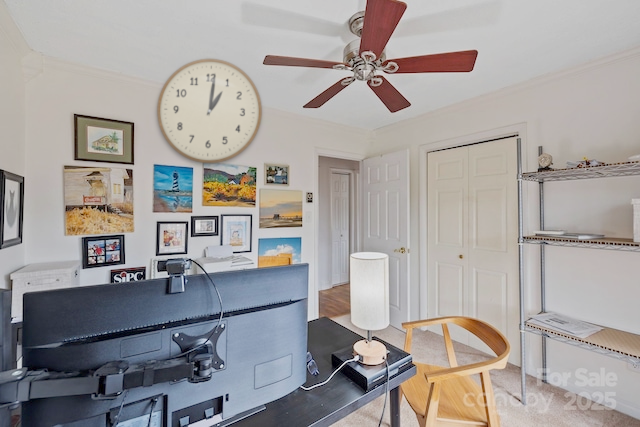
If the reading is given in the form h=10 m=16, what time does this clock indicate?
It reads h=1 m=1
